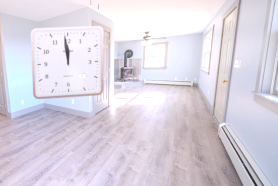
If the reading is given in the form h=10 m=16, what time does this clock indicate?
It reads h=11 m=59
